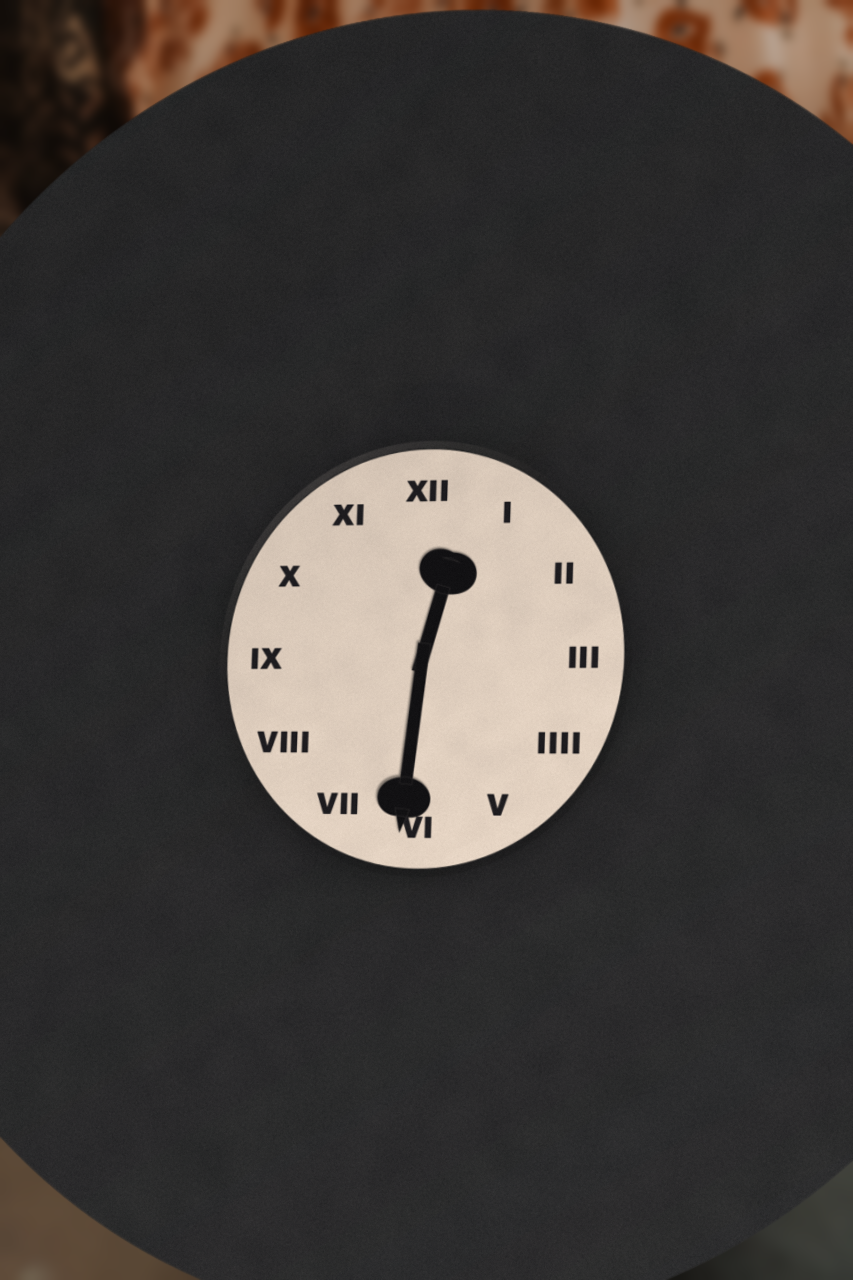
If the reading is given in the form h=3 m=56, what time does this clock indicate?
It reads h=12 m=31
